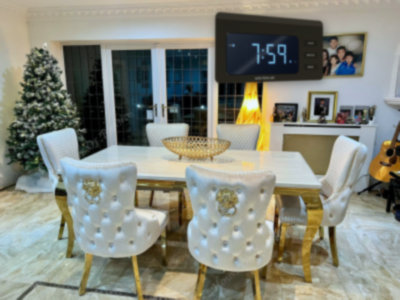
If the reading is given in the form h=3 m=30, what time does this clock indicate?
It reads h=7 m=59
